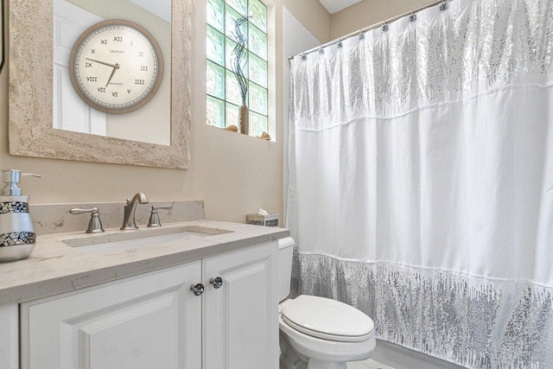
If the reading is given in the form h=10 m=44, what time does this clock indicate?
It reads h=6 m=47
